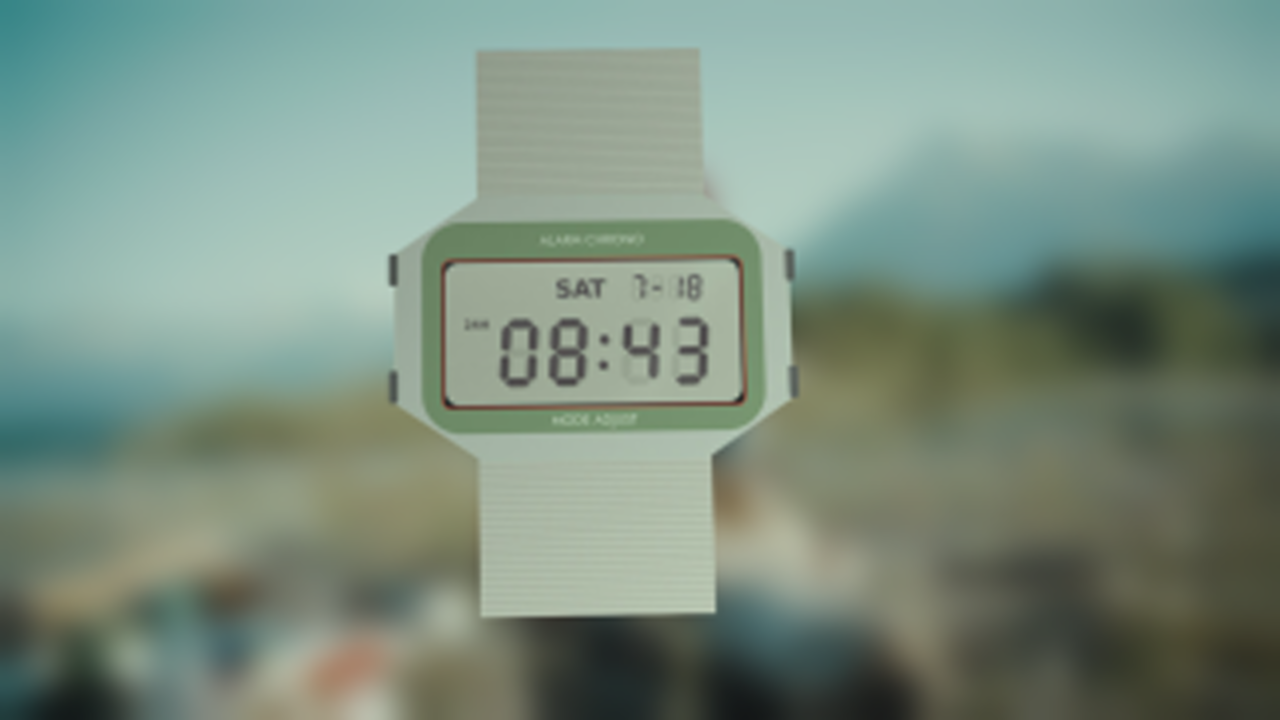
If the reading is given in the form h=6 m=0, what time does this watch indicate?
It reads h=8 m=43
